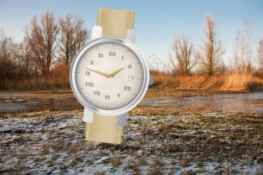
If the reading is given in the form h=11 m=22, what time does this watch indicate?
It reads h=1 m=47
